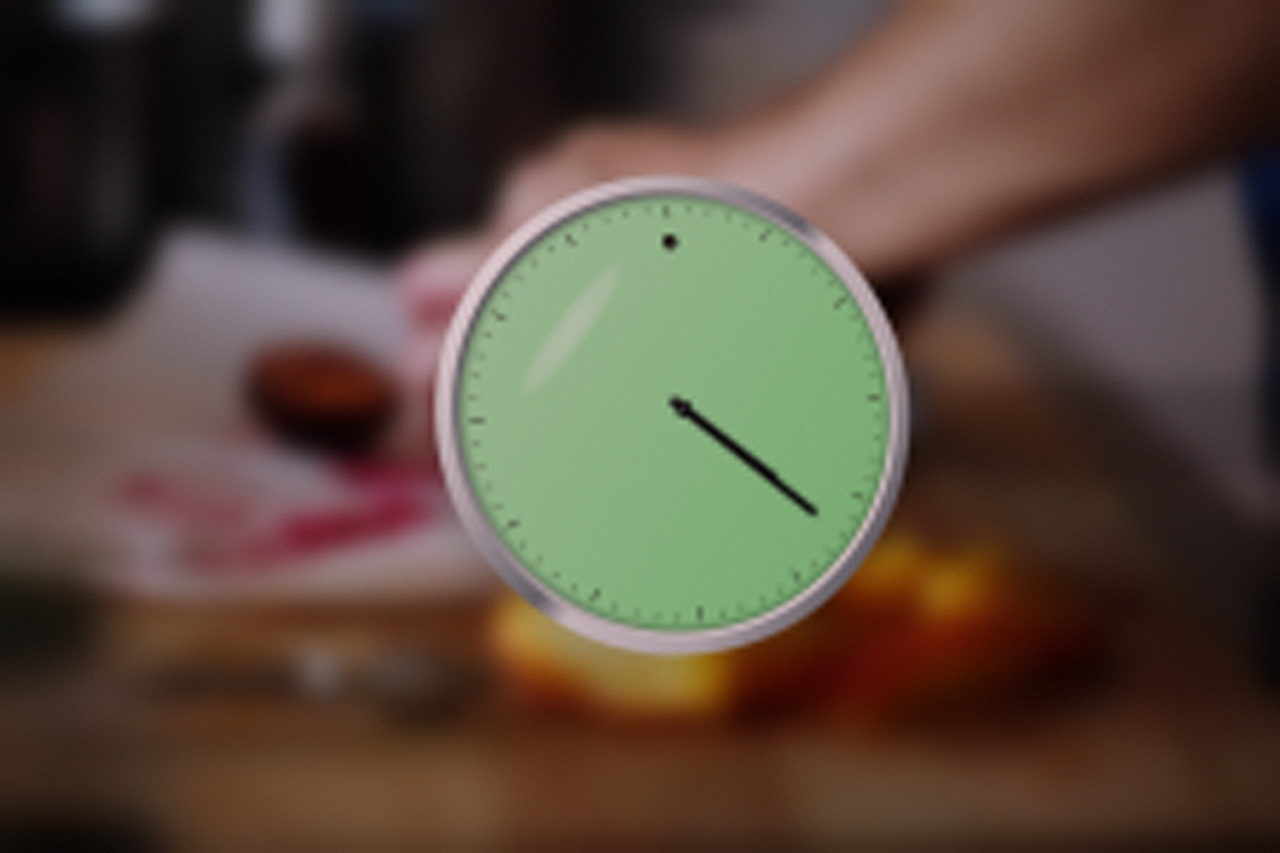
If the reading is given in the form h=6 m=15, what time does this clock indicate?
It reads h=4 m=22
